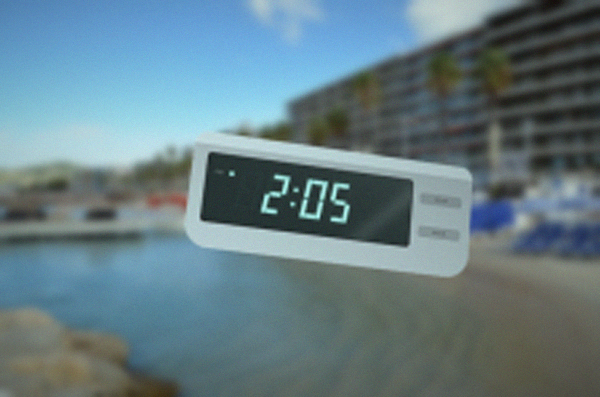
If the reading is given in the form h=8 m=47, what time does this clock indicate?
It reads h=2 m=5
